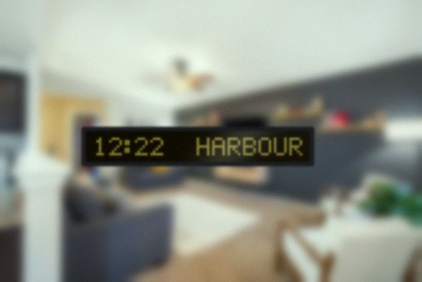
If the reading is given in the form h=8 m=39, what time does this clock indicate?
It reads h=12 m=22
